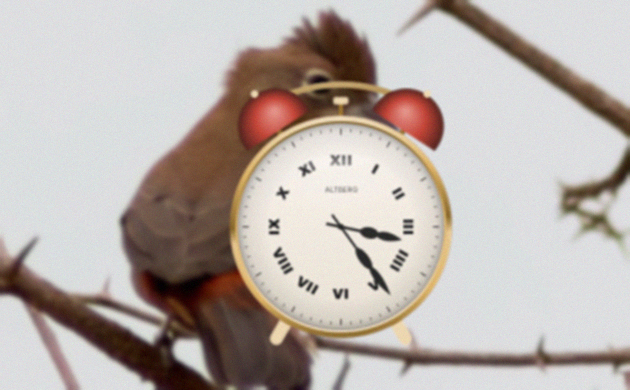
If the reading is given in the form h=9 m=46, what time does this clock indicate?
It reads h=3 m=24
